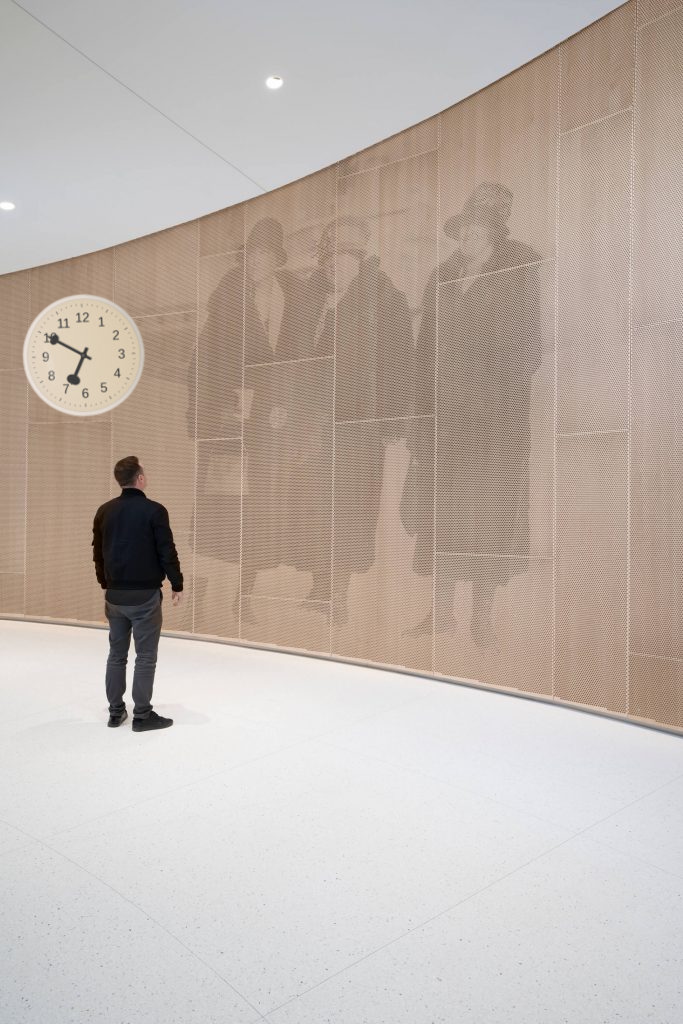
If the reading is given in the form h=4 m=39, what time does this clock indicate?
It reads h=6 m=50
